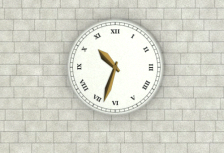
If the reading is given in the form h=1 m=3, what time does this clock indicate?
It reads h=10 m=33
